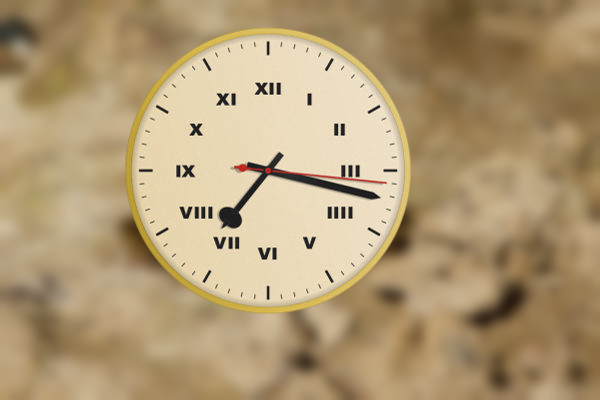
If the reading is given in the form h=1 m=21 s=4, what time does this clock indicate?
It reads h=7 m=17 s=16
